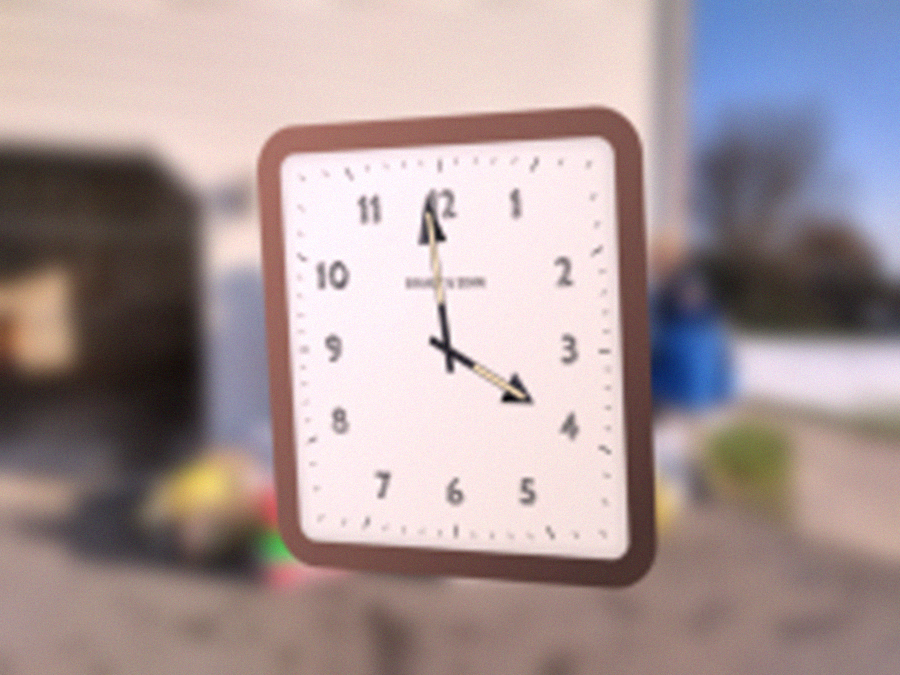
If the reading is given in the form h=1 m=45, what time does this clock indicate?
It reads h=3 m=59
